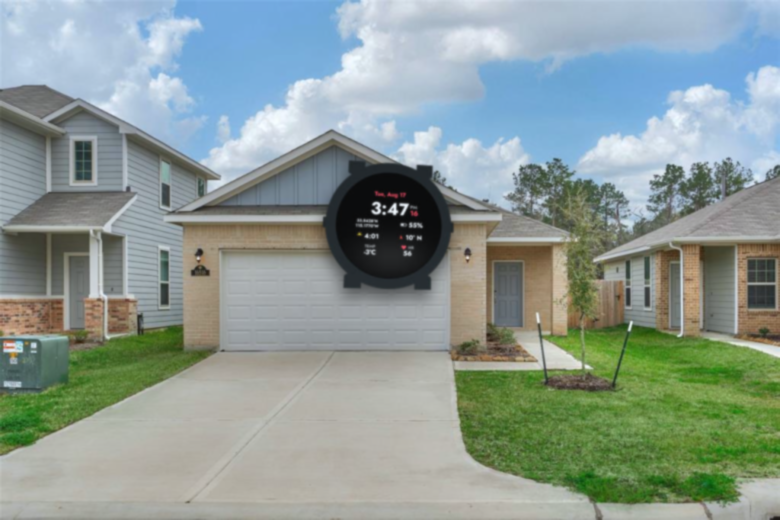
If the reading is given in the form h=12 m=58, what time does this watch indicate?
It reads h=3 m=47
